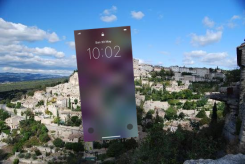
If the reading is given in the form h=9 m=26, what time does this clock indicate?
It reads h=10 m=2
